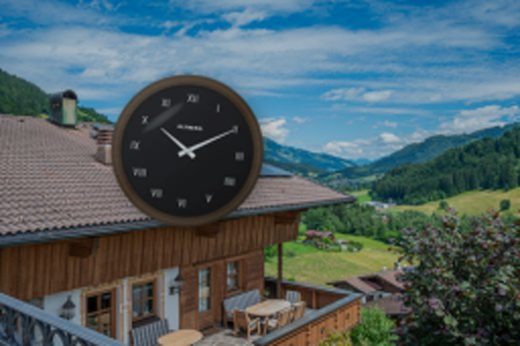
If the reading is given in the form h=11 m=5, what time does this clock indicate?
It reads h=10 m=10
